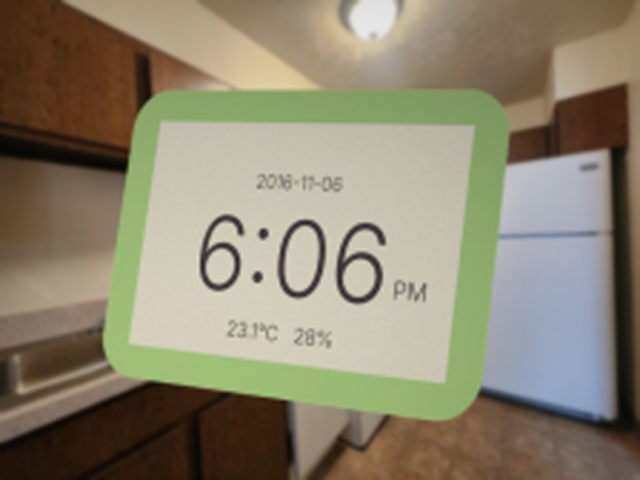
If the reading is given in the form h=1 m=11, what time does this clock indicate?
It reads h=6 m=6
